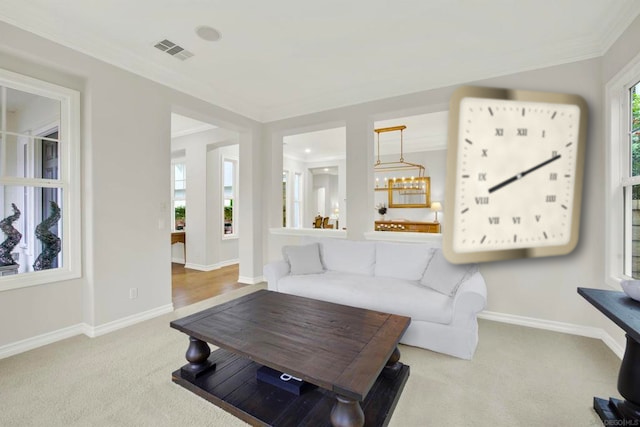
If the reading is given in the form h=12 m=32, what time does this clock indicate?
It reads h=8 m=11
